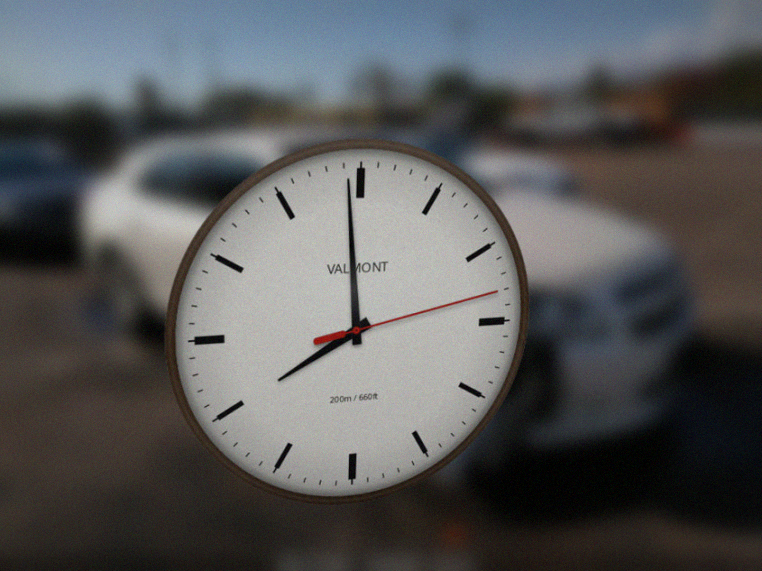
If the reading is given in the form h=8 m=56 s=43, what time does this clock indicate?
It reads h=7 m=59 s=13
